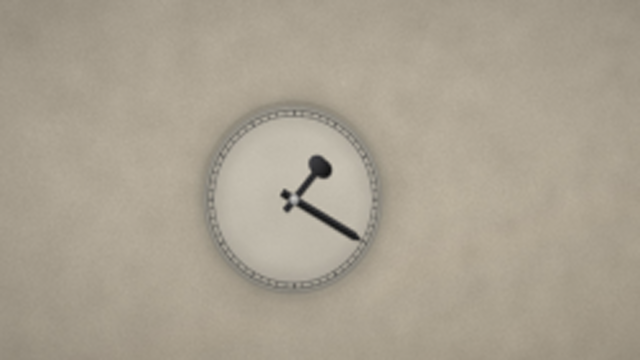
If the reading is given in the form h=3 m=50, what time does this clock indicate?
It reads h=1 m=20
